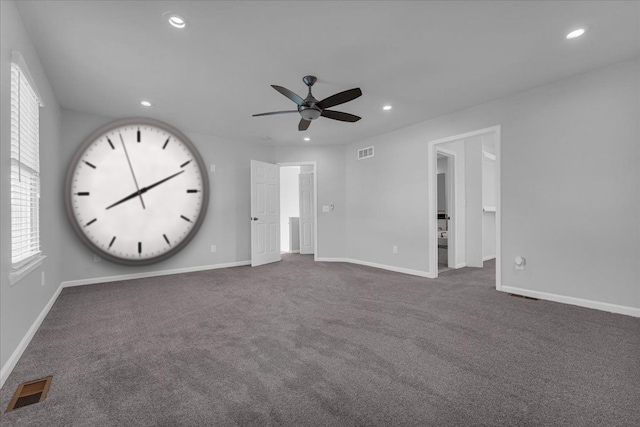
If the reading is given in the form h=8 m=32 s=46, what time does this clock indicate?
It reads h=8 m=10 s=57
